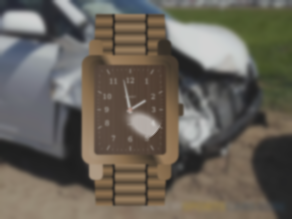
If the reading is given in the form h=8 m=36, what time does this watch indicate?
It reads h=1 m=58
